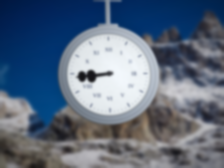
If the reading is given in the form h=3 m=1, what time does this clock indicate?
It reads h=8 m=44
